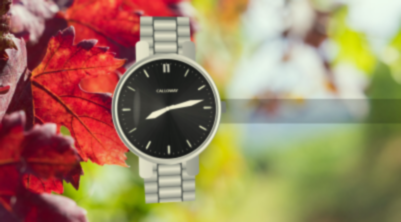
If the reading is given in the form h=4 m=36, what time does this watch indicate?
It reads h=8 m=13
